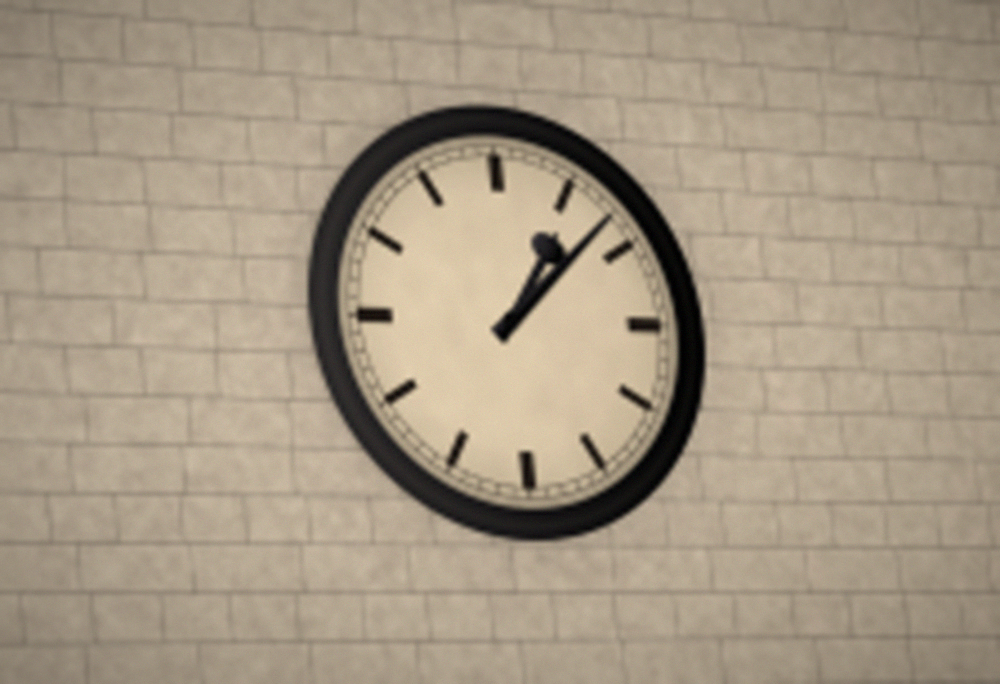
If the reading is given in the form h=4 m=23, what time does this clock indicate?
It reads h=1 m=8
